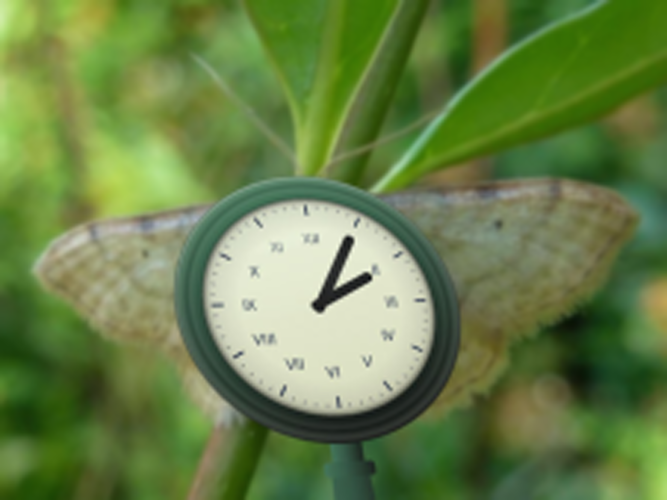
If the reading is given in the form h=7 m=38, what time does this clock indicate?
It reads h=2 m=5
